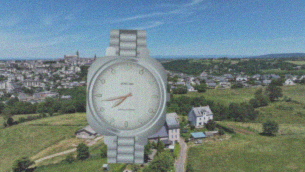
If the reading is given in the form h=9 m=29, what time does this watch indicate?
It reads h=7 m=43
